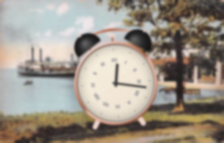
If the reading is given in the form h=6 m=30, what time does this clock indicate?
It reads h=12 m=17
